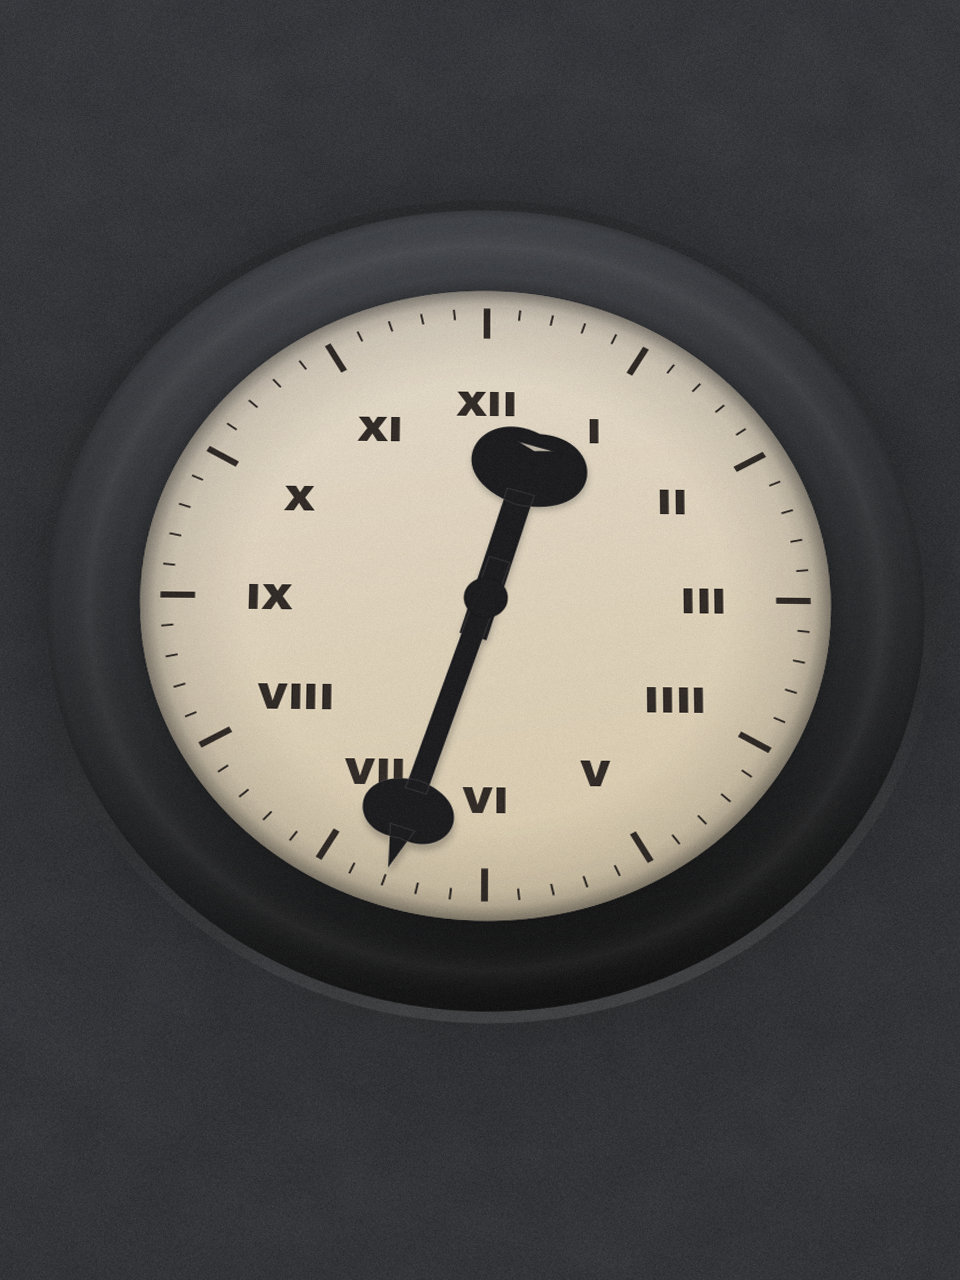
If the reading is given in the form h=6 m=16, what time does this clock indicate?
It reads h=12 m=33
